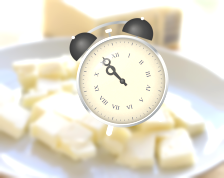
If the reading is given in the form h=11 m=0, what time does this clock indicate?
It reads h=10 m=56
